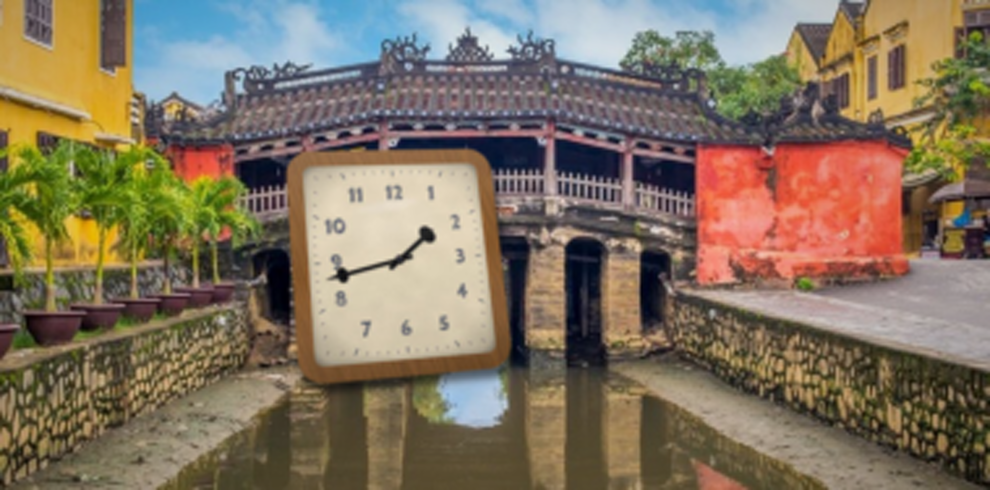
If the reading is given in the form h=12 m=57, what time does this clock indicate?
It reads h=1 m=43
